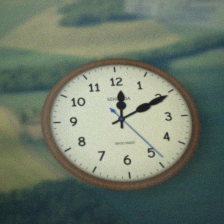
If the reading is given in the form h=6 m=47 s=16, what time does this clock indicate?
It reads h=12 m=10 s=24
